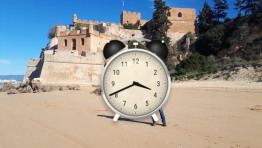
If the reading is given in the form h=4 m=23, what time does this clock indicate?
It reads h=3 m=41
